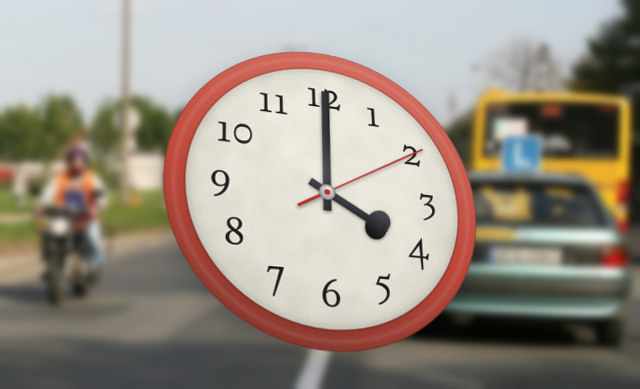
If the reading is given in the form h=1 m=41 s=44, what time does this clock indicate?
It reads h=4 m=0 s=10
